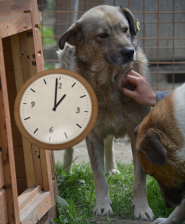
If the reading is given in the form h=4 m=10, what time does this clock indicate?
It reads h=12 m=59
